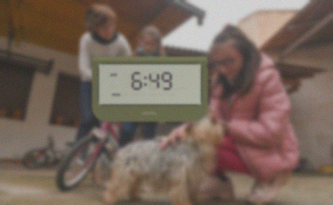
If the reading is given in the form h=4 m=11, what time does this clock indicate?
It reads h=6 m=49
